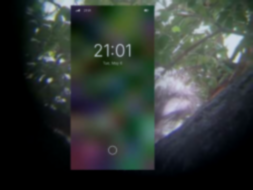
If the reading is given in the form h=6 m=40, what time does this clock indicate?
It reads h=21 m=1
